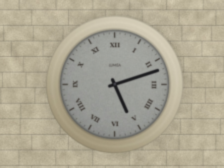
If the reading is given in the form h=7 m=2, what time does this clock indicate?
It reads h=5 m=12
